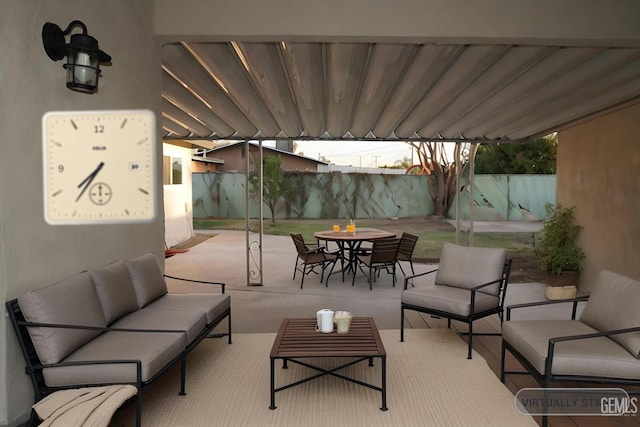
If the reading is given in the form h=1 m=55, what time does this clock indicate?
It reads h=7 m=36
